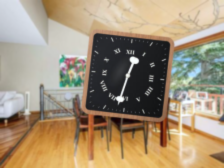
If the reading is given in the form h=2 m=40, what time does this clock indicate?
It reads h=12 m=32
